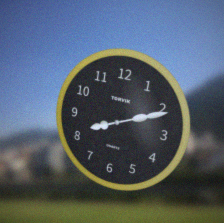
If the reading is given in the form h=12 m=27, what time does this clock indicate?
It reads h=8 m=11
